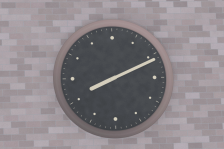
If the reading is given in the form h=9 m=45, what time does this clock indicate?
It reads h=8 m=11
